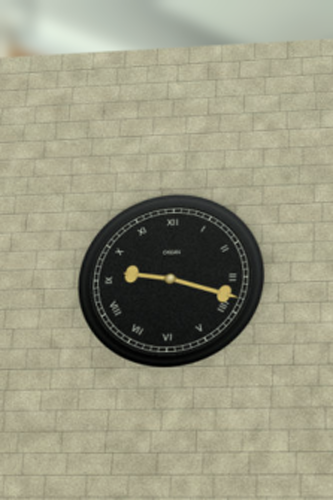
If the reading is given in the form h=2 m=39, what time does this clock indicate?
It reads h=9 m=18
